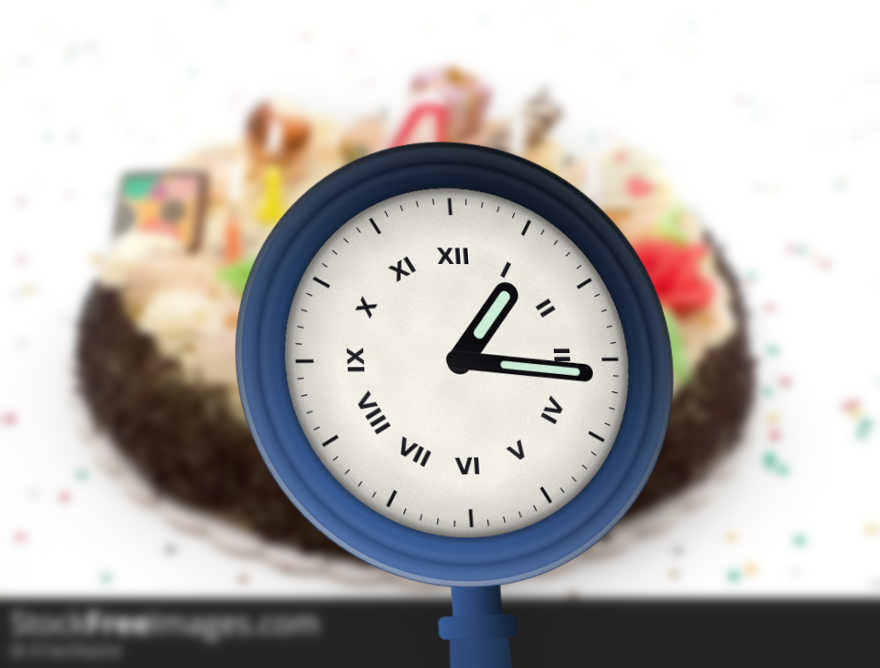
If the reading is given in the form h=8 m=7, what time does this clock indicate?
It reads h=1 m=16
